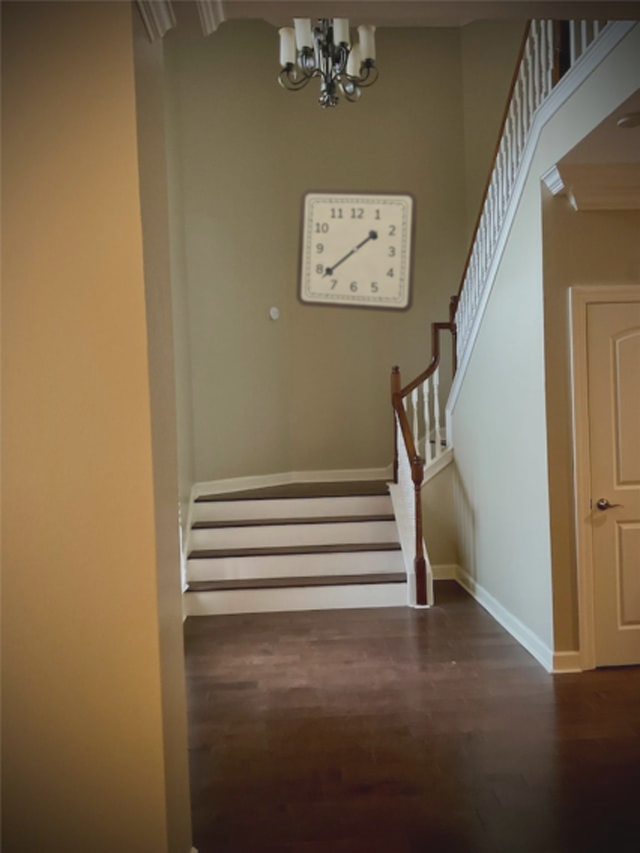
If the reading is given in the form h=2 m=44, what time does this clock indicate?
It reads h=1 m=38
